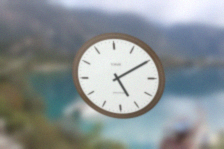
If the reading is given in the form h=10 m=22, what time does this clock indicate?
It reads h=5 m=10
